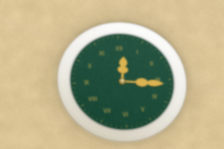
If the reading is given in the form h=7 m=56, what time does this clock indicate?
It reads h=12 m=16
